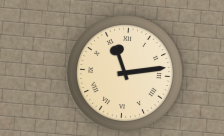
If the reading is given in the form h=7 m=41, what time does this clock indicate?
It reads h=11 m=13
